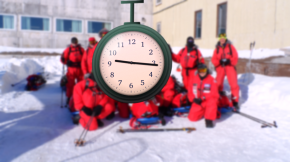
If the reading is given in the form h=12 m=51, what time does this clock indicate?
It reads h=9 m=16
